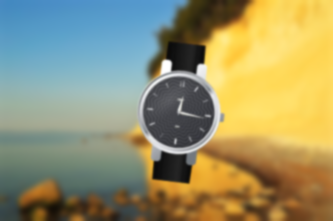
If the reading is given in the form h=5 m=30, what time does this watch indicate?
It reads h=12 m=16
